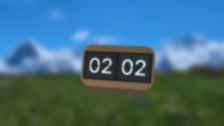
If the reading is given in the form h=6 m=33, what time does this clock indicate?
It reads h=2 m=2
